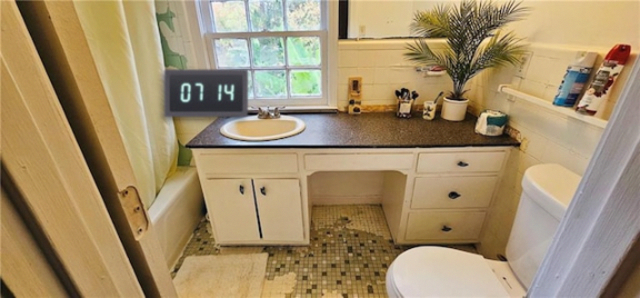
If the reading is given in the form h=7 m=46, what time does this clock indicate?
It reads h=7 m=14
